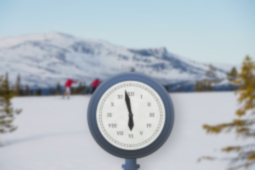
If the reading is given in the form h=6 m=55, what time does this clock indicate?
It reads h=5 m=58
